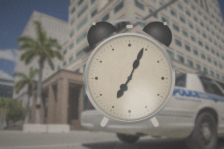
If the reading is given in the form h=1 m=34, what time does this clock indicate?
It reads h=7 m=4
